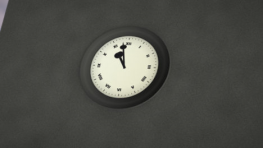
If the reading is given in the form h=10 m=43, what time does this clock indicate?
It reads h=10 m=58
